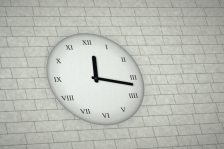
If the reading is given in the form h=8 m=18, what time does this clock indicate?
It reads h=12 m=17
